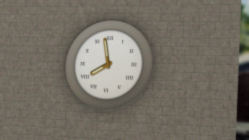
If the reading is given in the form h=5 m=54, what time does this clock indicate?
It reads h=7 m=58
